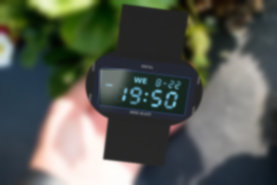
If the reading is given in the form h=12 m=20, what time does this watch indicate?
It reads h=19 m=50
